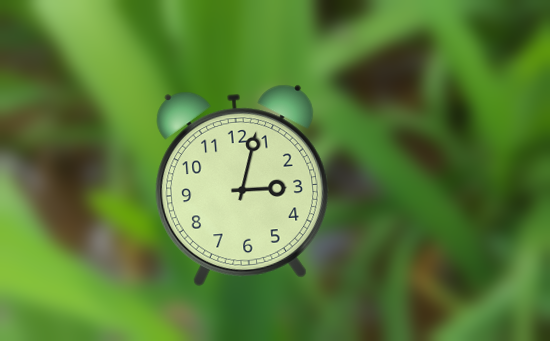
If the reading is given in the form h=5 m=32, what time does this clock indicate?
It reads h=3 m=3
